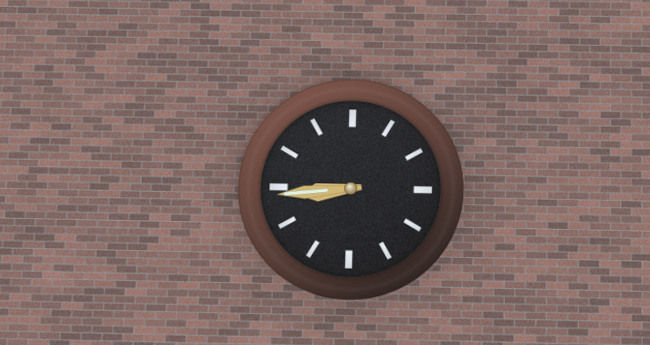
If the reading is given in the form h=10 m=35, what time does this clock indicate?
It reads h=8 m=44
